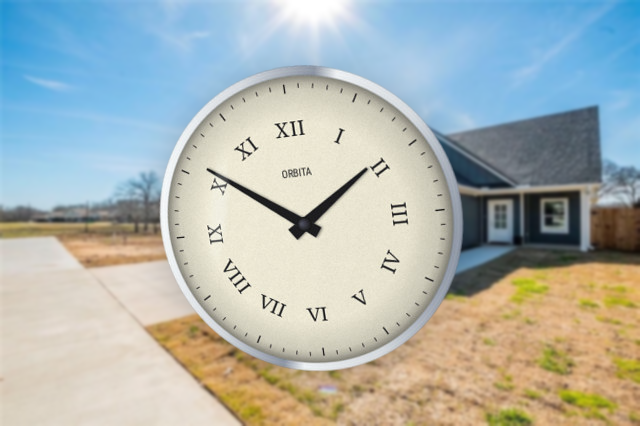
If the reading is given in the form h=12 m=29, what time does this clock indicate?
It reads h=1 m=51
